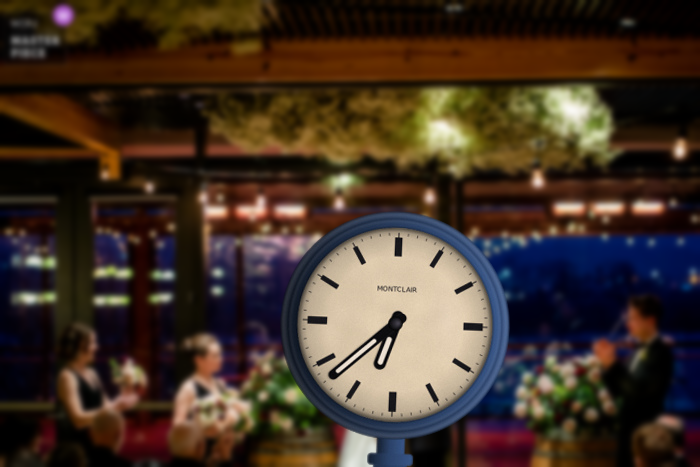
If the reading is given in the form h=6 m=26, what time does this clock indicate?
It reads h=6 m=38
